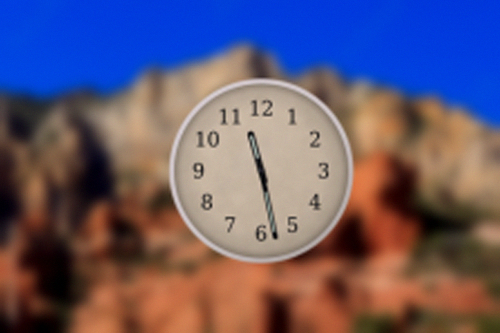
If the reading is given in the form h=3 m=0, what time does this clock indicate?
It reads h=11 m=28
